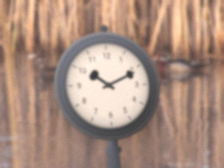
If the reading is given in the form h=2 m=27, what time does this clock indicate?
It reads h=10 m=11
